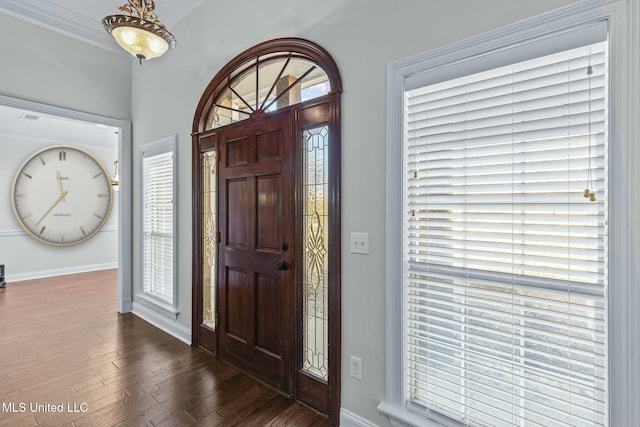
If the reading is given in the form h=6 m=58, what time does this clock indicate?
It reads h=11 m=37
